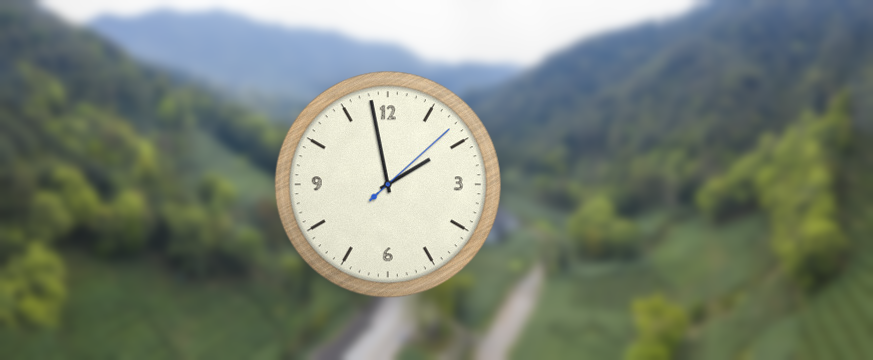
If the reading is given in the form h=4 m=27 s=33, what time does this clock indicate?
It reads h=1 m=58 s=8
